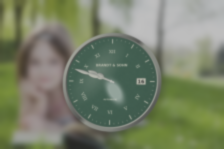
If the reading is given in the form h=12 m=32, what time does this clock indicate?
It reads h=9 m=48
